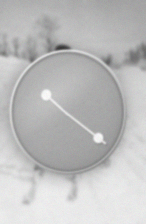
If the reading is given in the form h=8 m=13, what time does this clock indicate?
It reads h=10 m=21
